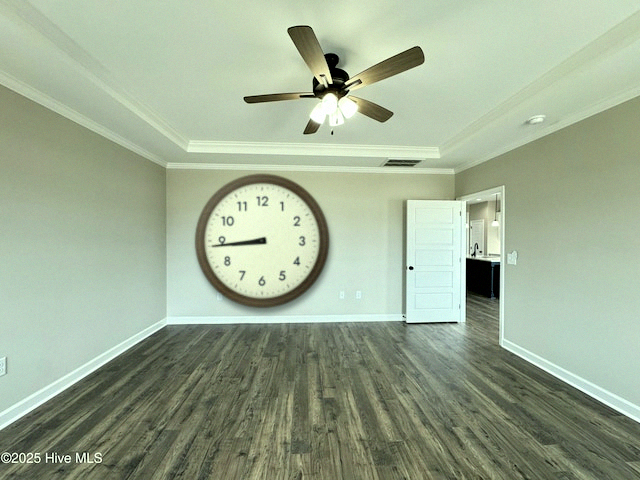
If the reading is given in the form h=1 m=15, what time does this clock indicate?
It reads h=8 m=44
